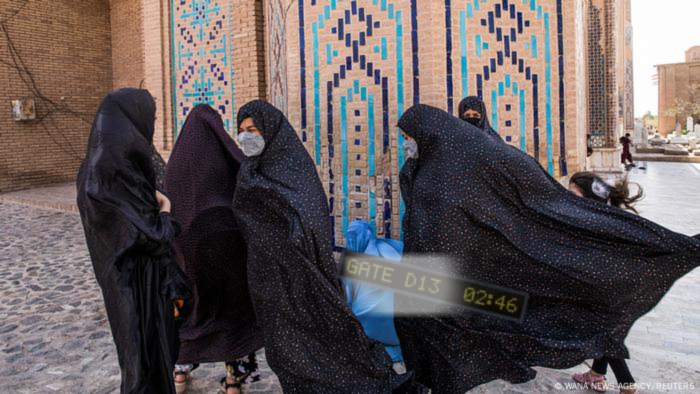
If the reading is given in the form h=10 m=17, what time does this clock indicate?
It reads h=2 m=46
